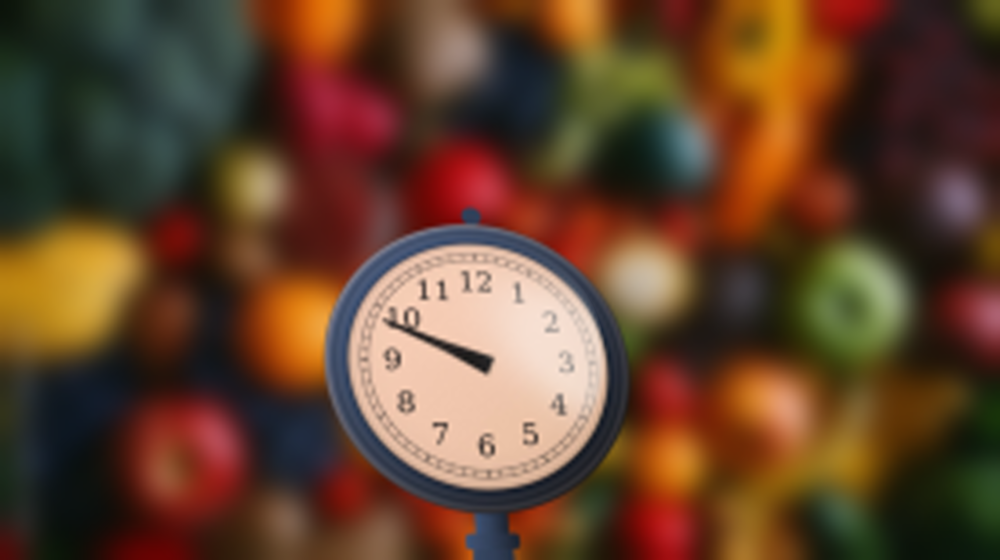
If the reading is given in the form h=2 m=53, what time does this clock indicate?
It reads h=9 m=49
